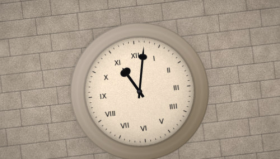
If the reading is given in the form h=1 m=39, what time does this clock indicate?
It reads h=11 m=2
